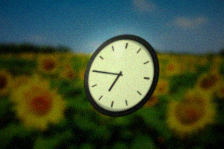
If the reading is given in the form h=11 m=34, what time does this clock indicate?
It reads h=6 m=45
